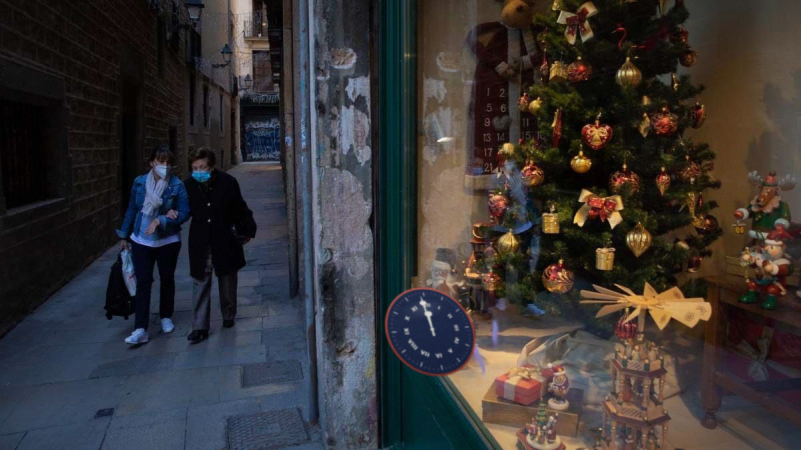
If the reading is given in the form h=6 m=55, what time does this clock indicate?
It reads h=11 m=59
